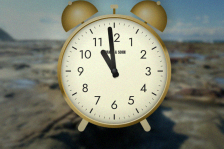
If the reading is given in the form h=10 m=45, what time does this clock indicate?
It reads h=10 m=59
